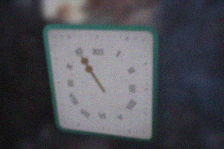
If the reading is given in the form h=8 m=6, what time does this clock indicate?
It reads h=10 m=55
